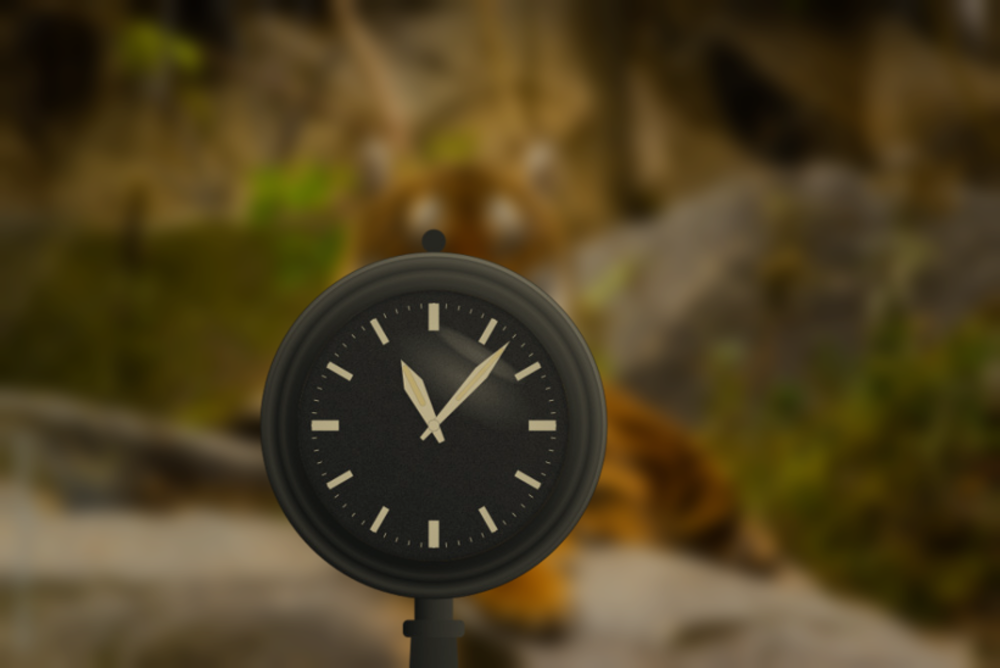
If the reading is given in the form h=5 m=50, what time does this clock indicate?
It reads h=11 m=7
